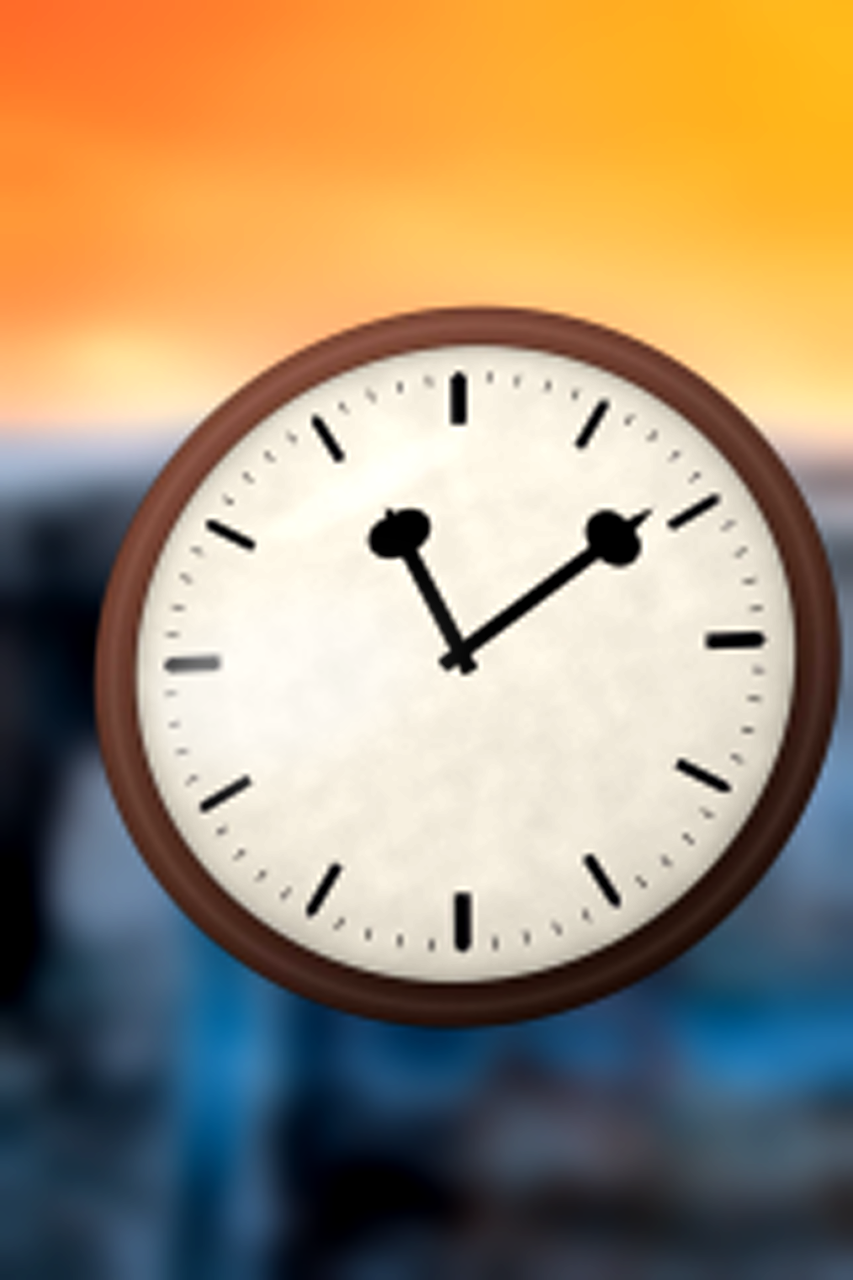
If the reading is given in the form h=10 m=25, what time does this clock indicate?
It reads h=11 m=9
